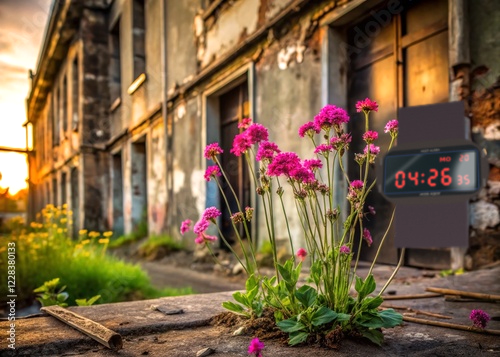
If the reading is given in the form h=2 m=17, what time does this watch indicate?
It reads h=4 m=26
